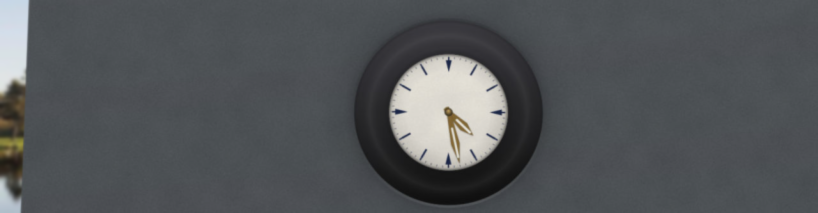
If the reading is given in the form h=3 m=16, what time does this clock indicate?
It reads h=4 m=28
